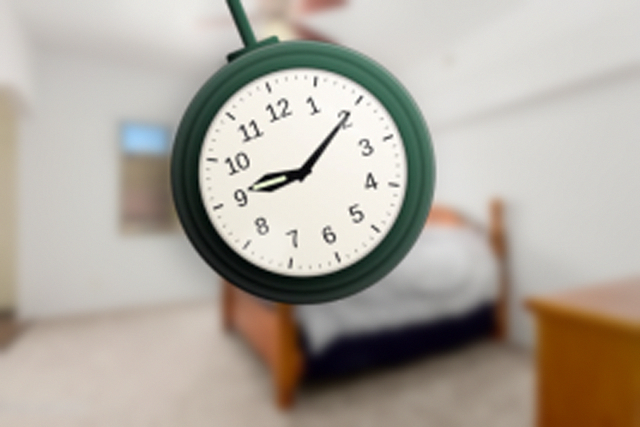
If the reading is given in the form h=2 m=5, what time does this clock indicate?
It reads h=9 m=10
